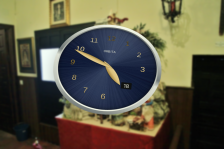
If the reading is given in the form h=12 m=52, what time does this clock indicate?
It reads h=4 m=49
